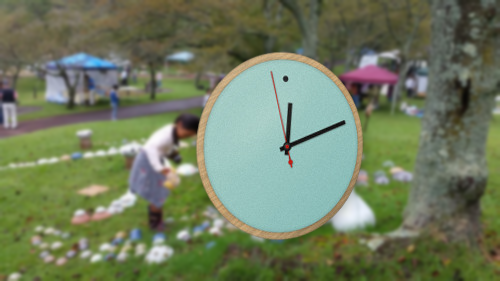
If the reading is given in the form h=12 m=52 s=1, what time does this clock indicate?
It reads h=12 m=11 s=58
